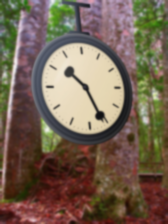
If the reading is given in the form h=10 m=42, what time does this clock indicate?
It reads h=10 m=26
